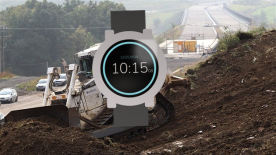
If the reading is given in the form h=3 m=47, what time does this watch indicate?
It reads h=10 m=15
